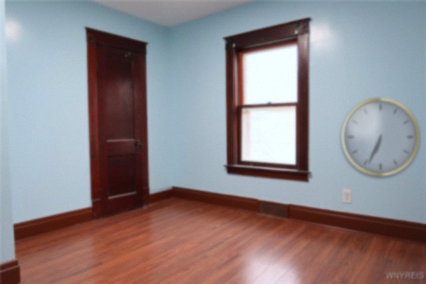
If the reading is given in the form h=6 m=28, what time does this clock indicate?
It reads h=6 m=34
